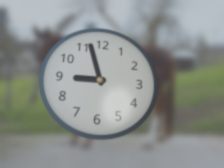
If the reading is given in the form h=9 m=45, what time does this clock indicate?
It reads h=8 m=57
